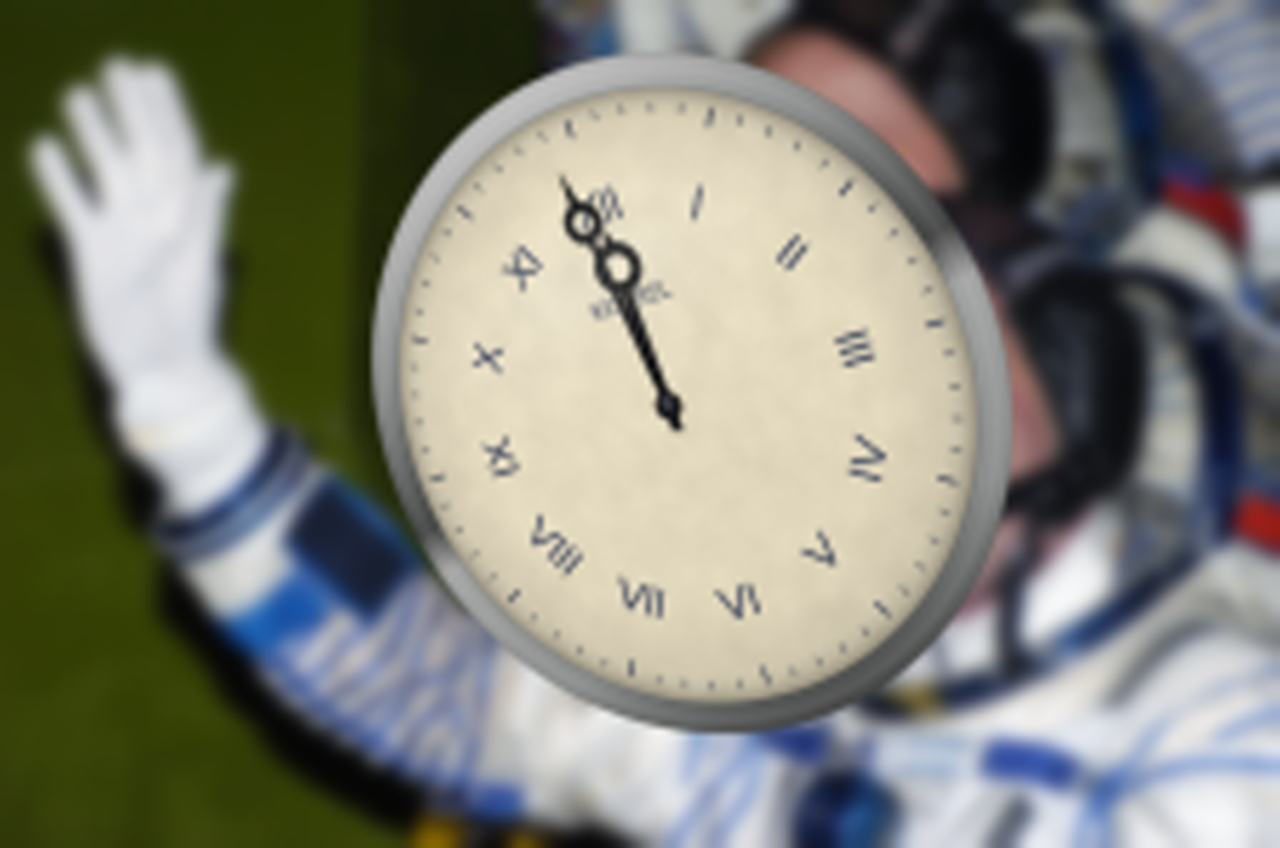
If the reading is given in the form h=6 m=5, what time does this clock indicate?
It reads h=11 m=59
